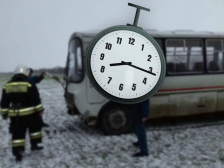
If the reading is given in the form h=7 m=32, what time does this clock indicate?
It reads h=8 m=16
